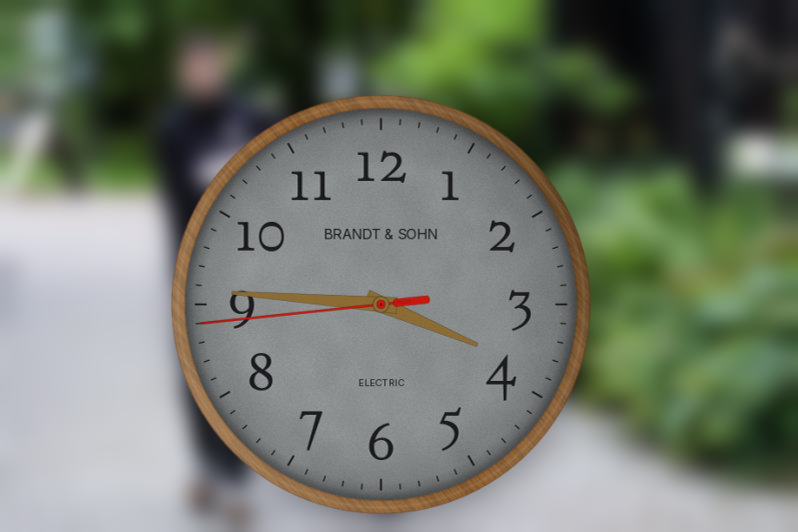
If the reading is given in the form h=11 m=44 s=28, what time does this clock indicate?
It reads h=3 m=45 s=44
